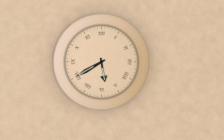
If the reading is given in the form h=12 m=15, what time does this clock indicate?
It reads h=5 m=40
